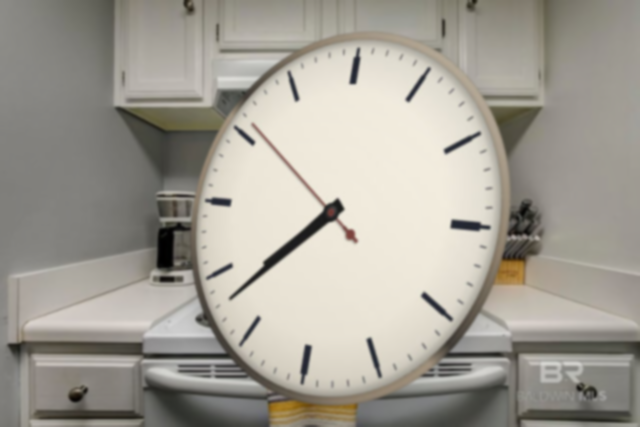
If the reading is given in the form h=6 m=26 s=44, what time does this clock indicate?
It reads h=7 m=37 s=51
